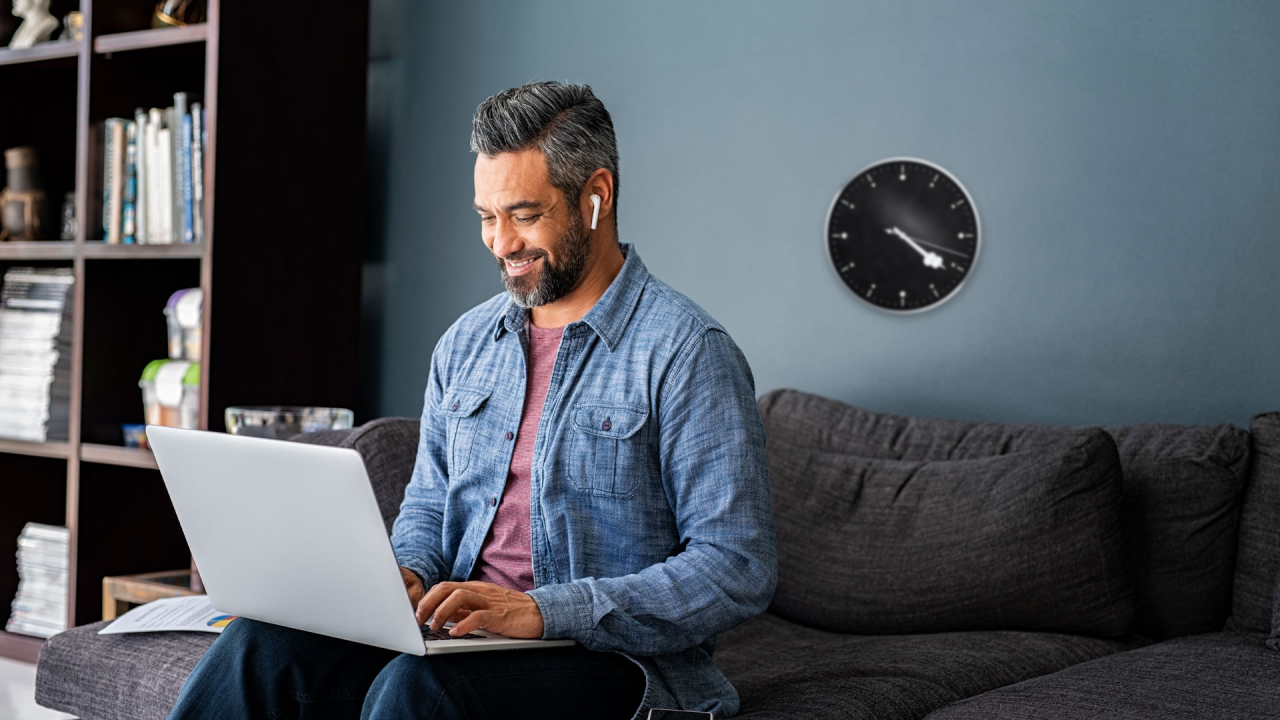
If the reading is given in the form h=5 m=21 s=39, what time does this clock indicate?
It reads h=4 m=21 s=18
